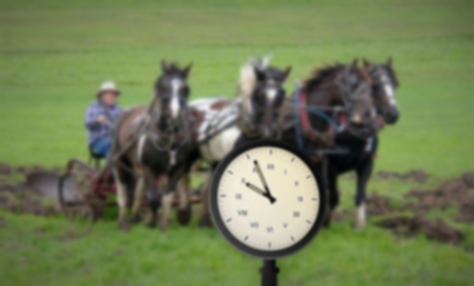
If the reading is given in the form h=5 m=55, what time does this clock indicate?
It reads h=9 m=56
